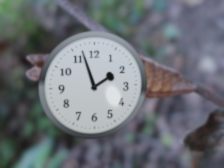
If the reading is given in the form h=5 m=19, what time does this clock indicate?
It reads h=1 m=57
